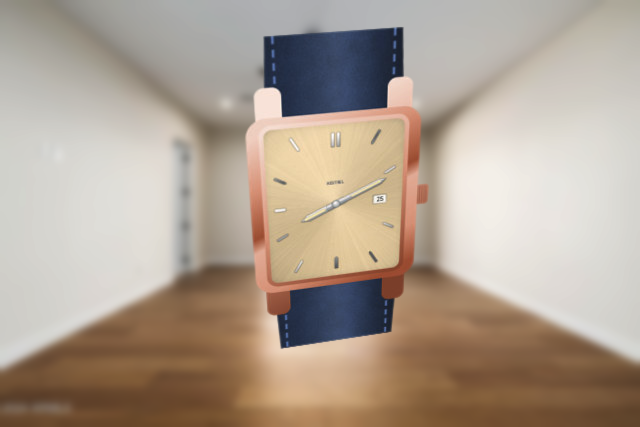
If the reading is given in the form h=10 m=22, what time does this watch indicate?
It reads h=8 m=11
